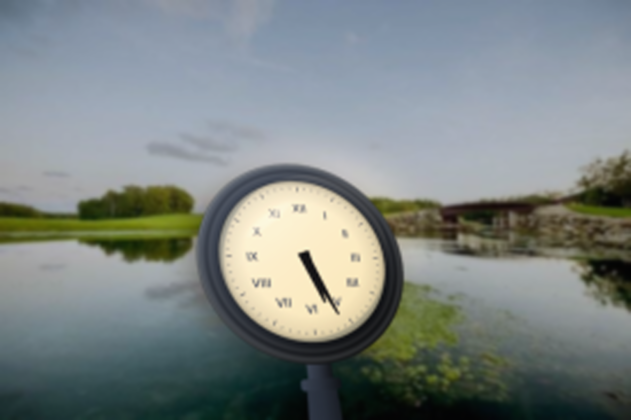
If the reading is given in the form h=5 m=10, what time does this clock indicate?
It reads h=5 m=26
